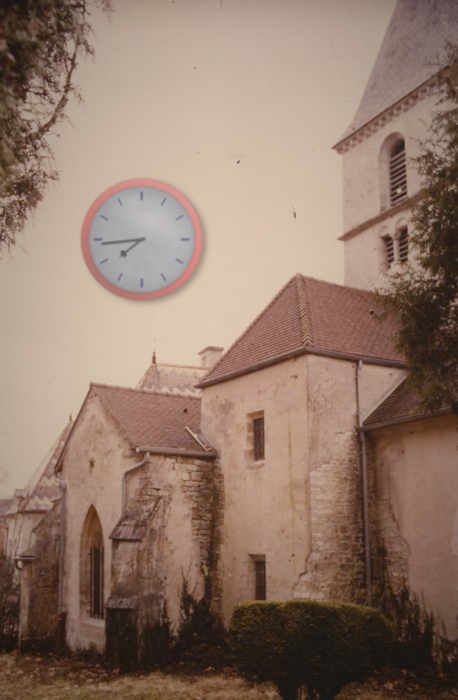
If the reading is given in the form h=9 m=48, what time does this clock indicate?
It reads h=7 m=44
